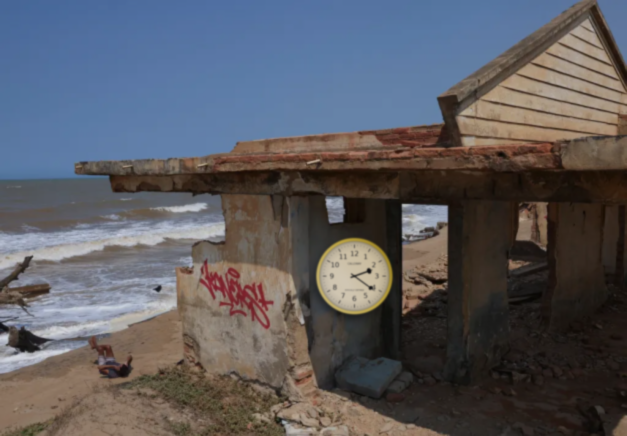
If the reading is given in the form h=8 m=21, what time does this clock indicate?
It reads h=2 m=21
